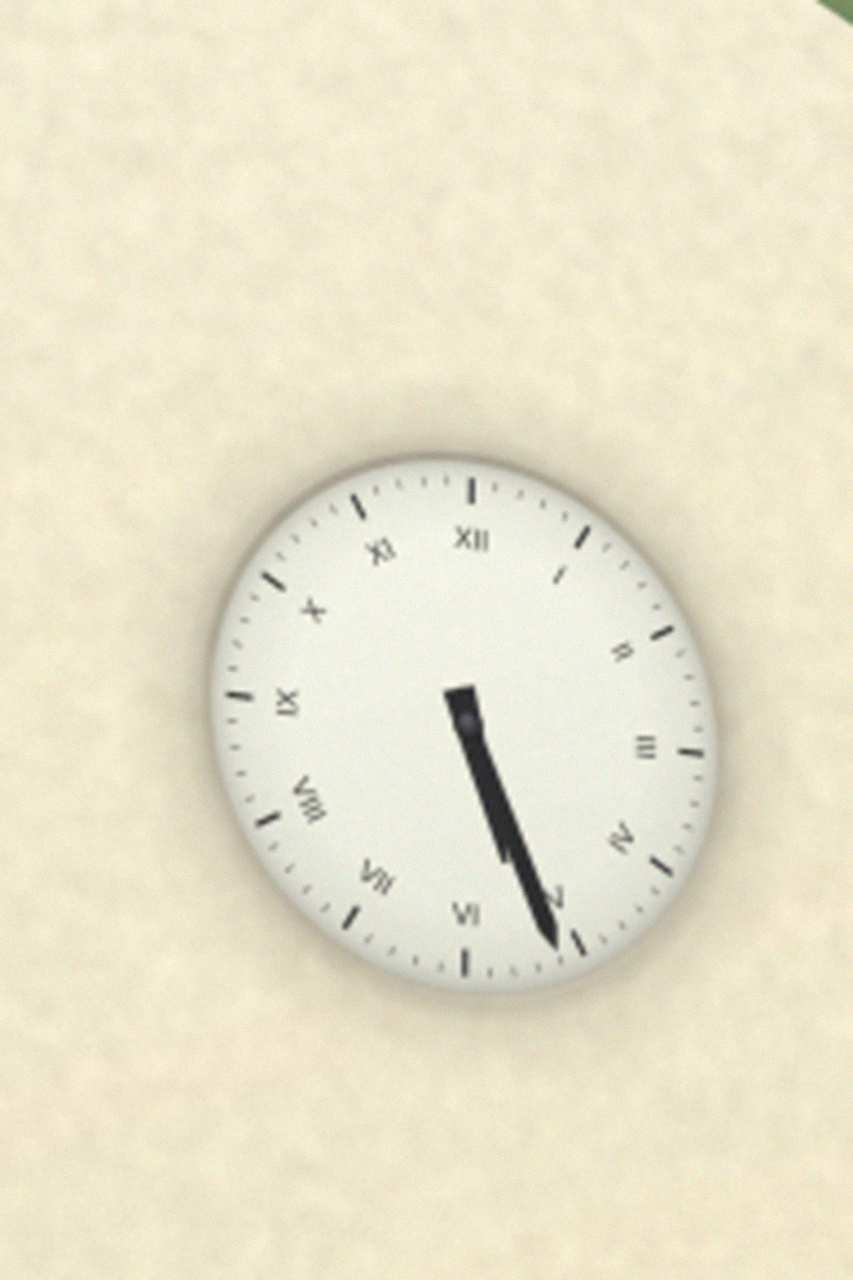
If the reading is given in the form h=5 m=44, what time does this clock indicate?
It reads h=5 m=26
